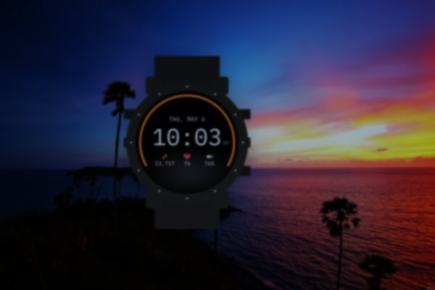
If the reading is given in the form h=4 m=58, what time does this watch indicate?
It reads h=10 m=3
